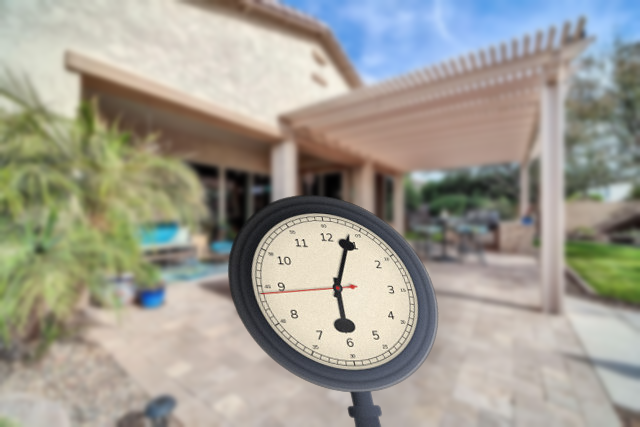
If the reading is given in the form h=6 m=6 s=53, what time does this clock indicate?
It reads h=6 m=3 s=44
